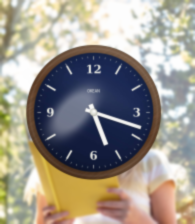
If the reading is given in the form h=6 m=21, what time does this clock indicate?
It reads h=5 m=18
